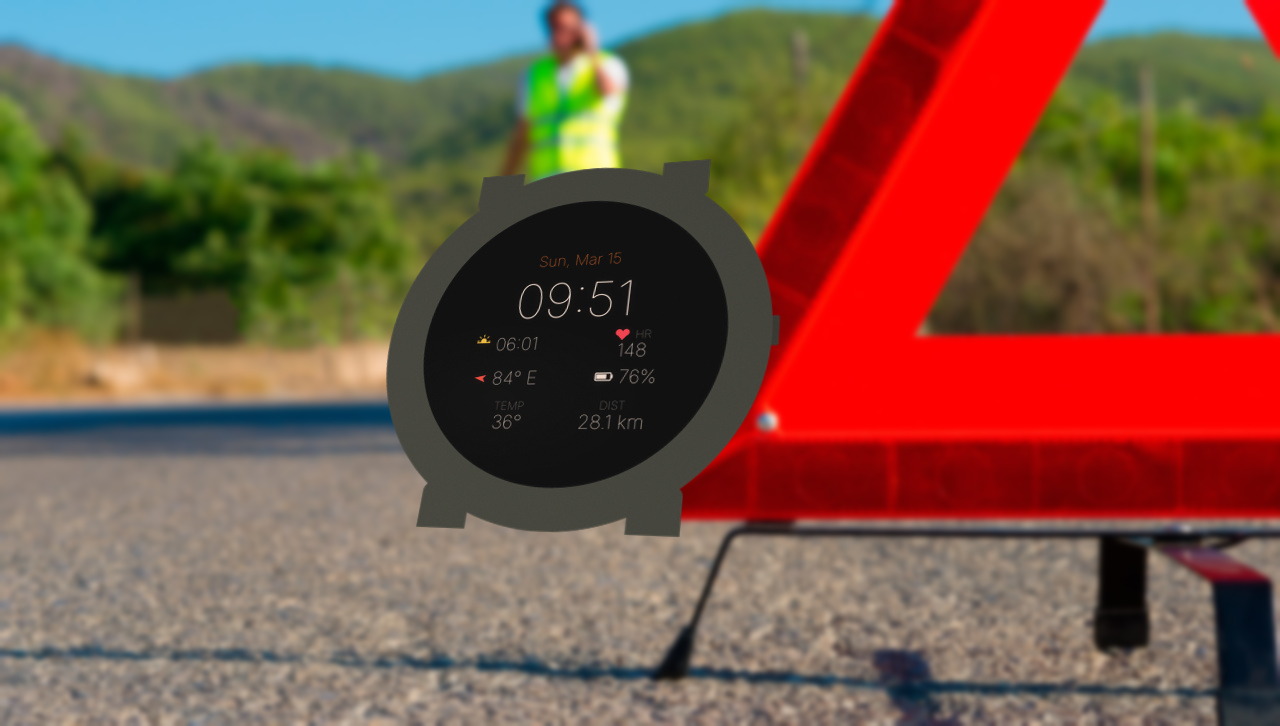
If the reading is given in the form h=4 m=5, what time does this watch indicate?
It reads h=9 m=51
